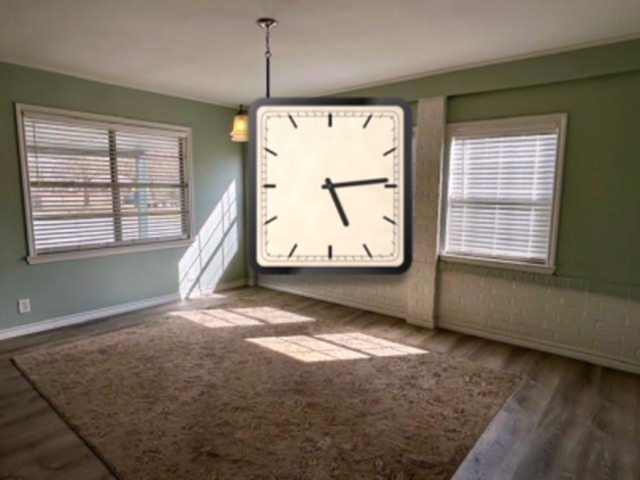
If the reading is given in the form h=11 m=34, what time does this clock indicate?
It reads h=5 m=14
